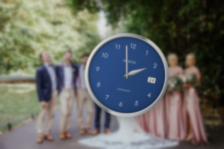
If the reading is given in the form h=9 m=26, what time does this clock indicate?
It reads h=1 m=58
